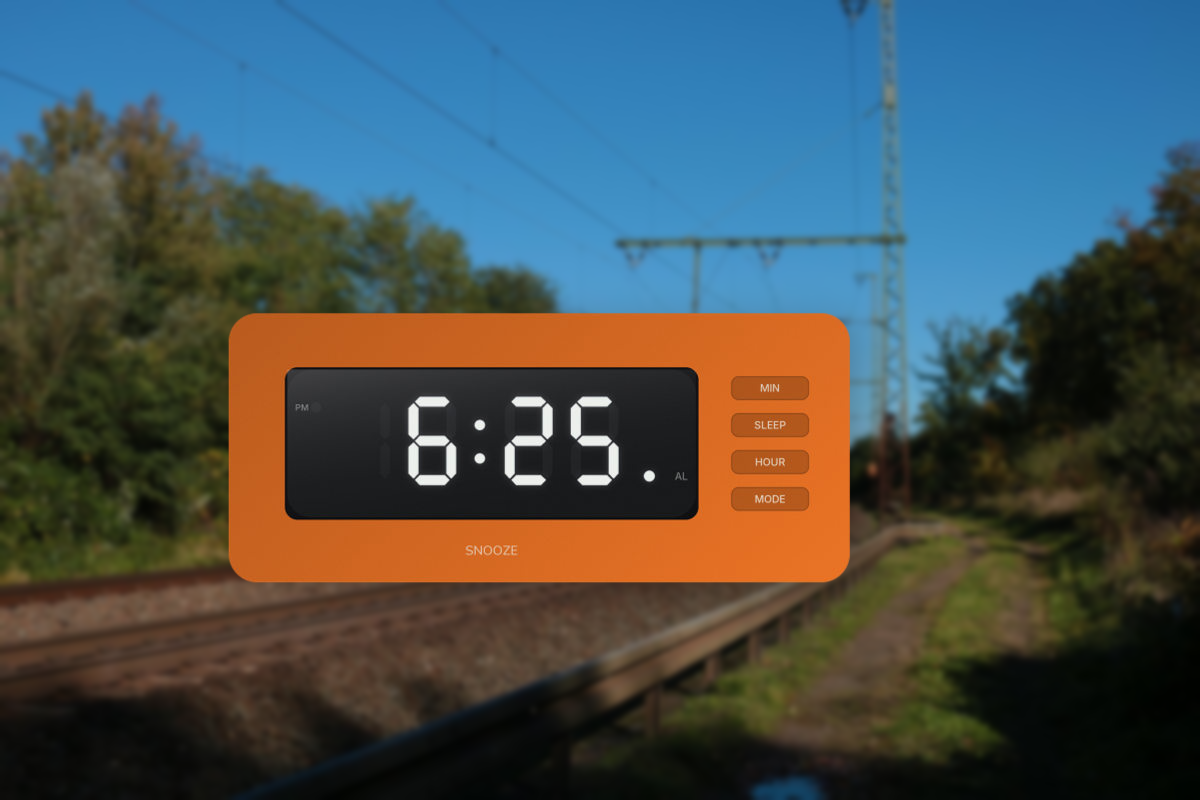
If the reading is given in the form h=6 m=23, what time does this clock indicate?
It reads h=6 m=25
